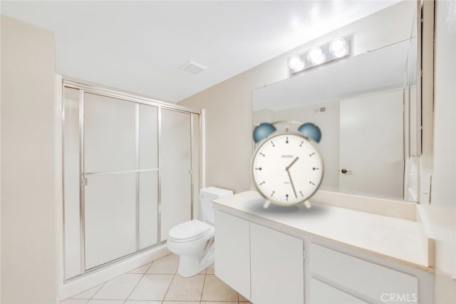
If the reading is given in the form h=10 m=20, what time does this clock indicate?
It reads h=1 m=27
